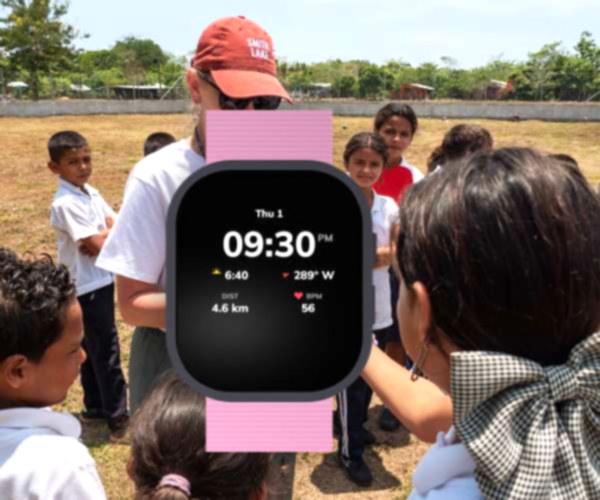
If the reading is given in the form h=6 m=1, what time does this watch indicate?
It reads h=9 m=30
